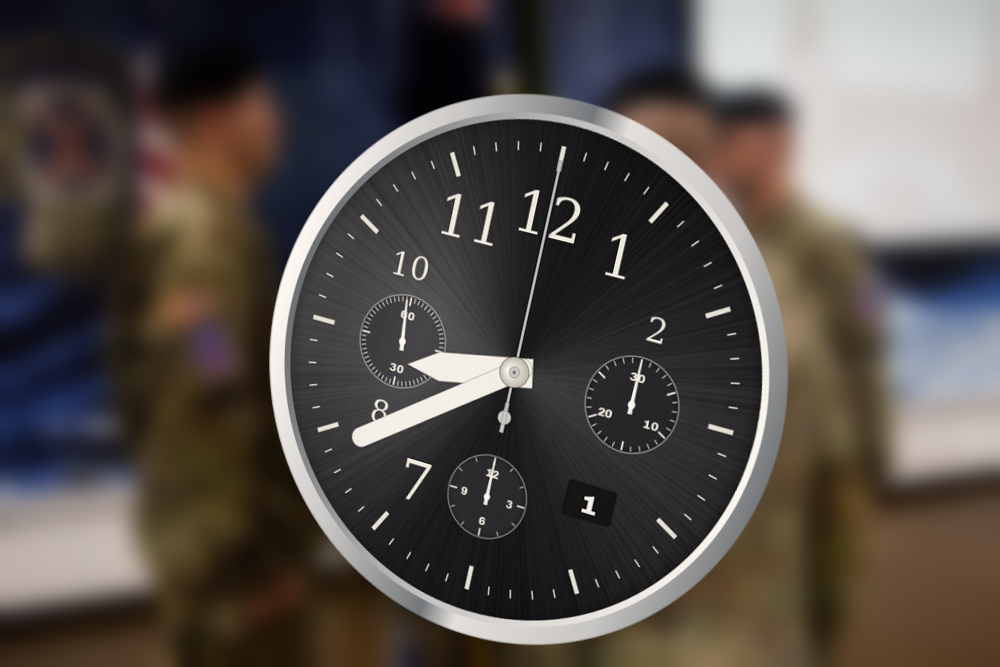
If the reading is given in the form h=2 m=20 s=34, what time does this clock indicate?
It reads h=8 m=38 s=59
